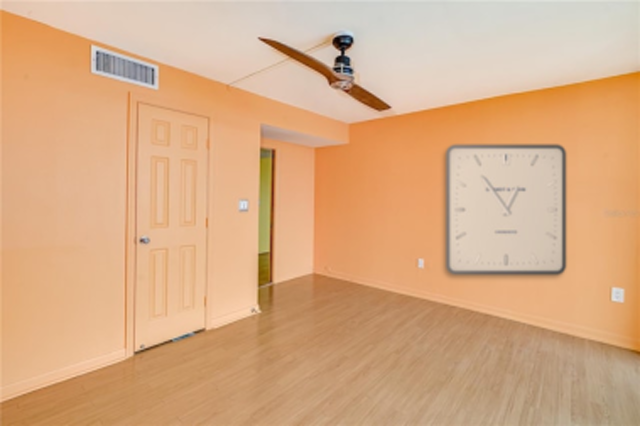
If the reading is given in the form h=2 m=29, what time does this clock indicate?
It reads h=12 m=54
